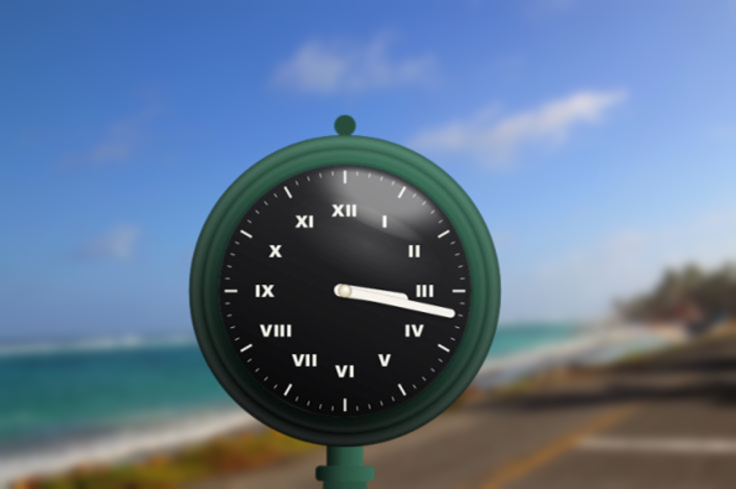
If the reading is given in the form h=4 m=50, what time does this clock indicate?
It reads h=3 m=17
